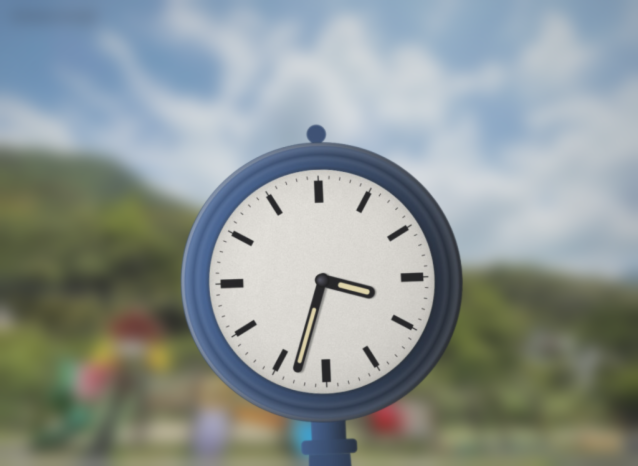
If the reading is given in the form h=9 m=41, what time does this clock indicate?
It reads h=3 m=33
